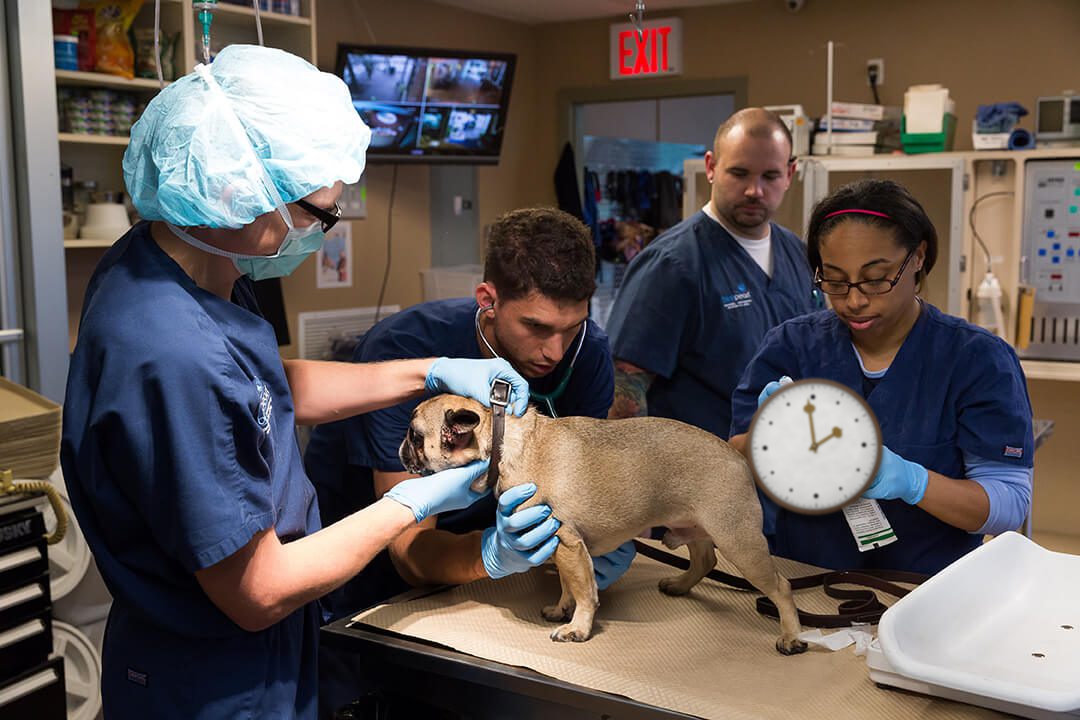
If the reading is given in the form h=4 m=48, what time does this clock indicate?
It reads h=1 m=59
